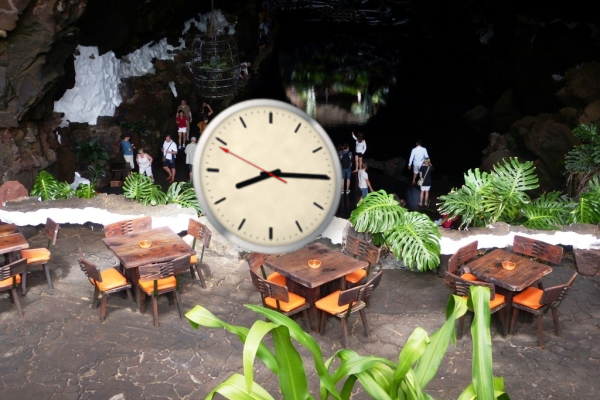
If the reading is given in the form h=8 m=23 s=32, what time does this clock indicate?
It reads h=8 m=14 s=49
